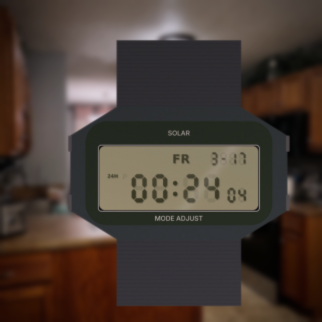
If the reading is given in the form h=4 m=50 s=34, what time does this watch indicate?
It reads h=0 m=24 s=4
